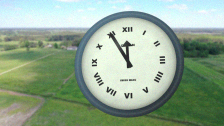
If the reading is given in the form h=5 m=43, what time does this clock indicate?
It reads h=11 m=55
